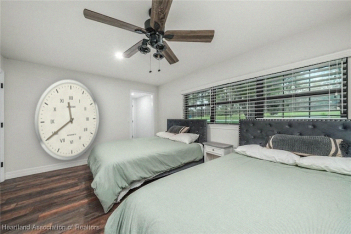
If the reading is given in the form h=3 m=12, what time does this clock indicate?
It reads h=11 m=40
